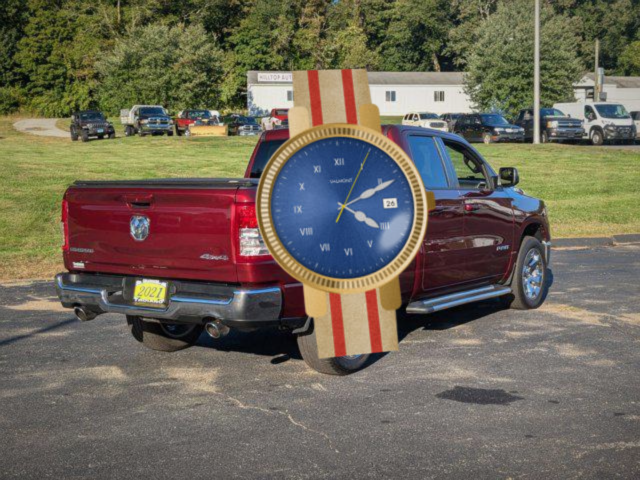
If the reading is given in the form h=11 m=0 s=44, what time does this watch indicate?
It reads h=4 m=11 s=5
